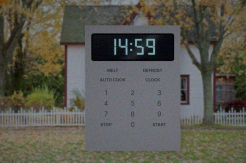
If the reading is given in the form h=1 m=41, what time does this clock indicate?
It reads h=14 m=59
